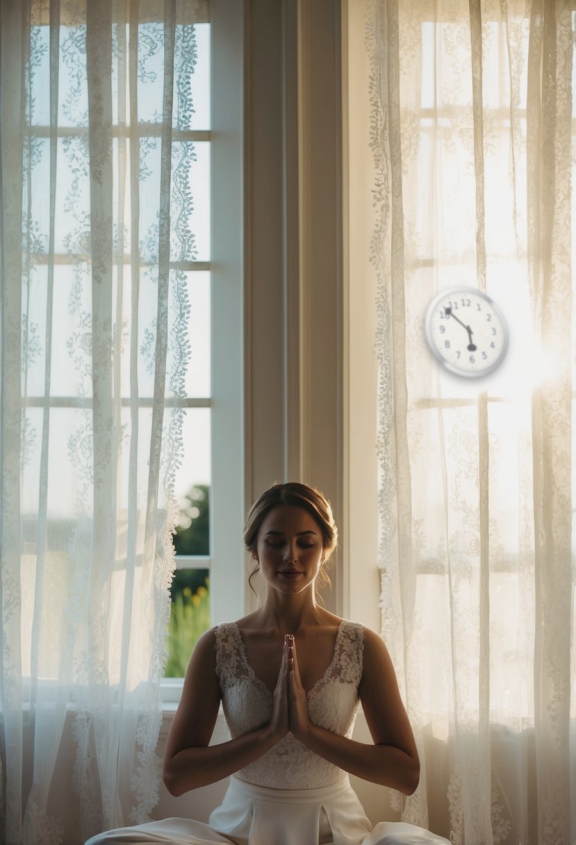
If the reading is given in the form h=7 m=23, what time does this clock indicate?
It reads h=5 m=52
